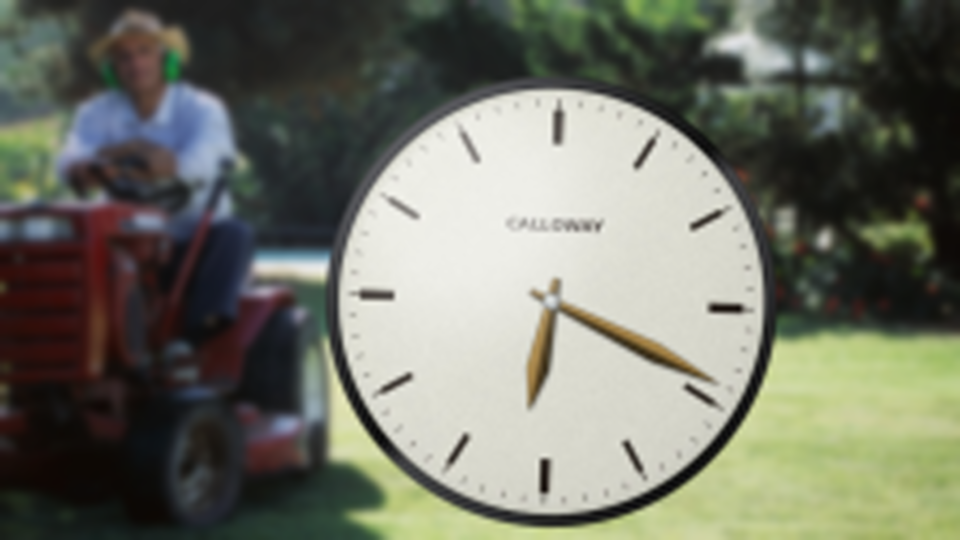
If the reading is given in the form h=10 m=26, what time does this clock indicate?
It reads h=6 m=19
